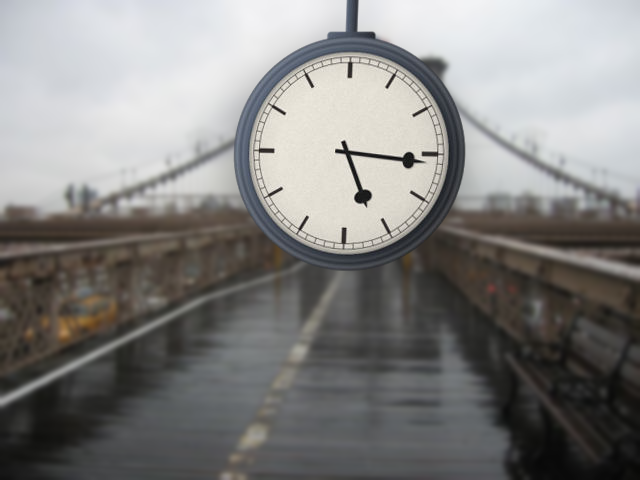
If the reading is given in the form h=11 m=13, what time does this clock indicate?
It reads h=5 m=16
